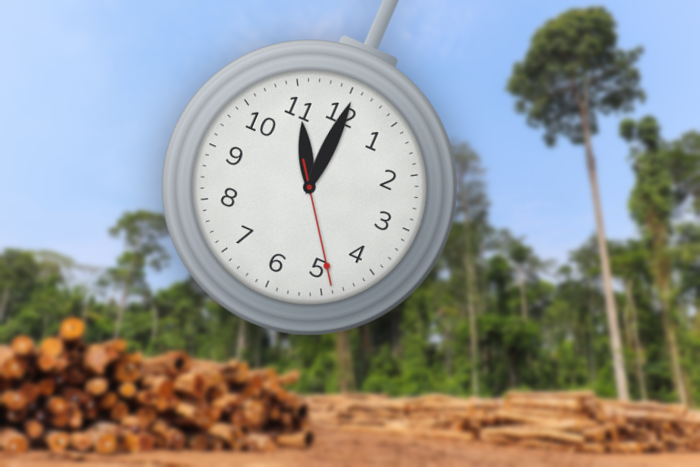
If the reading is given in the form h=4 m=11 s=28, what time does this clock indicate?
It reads h=11 m=0 s=24
